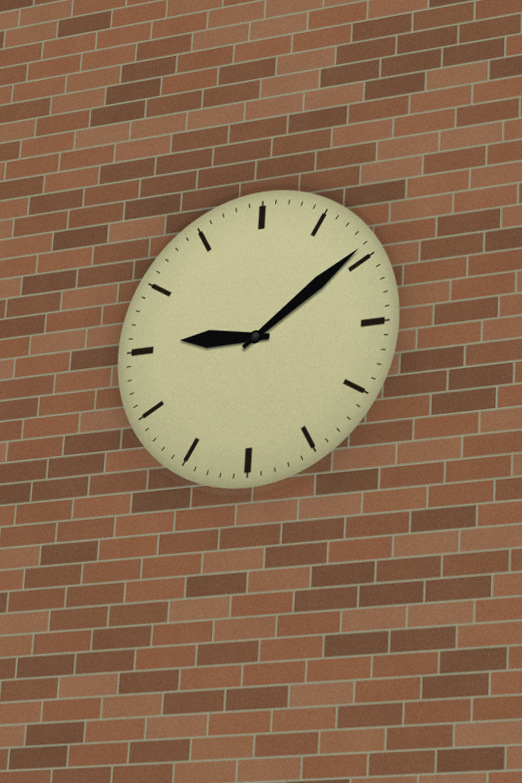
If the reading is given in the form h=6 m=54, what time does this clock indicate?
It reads h=9 m=9
